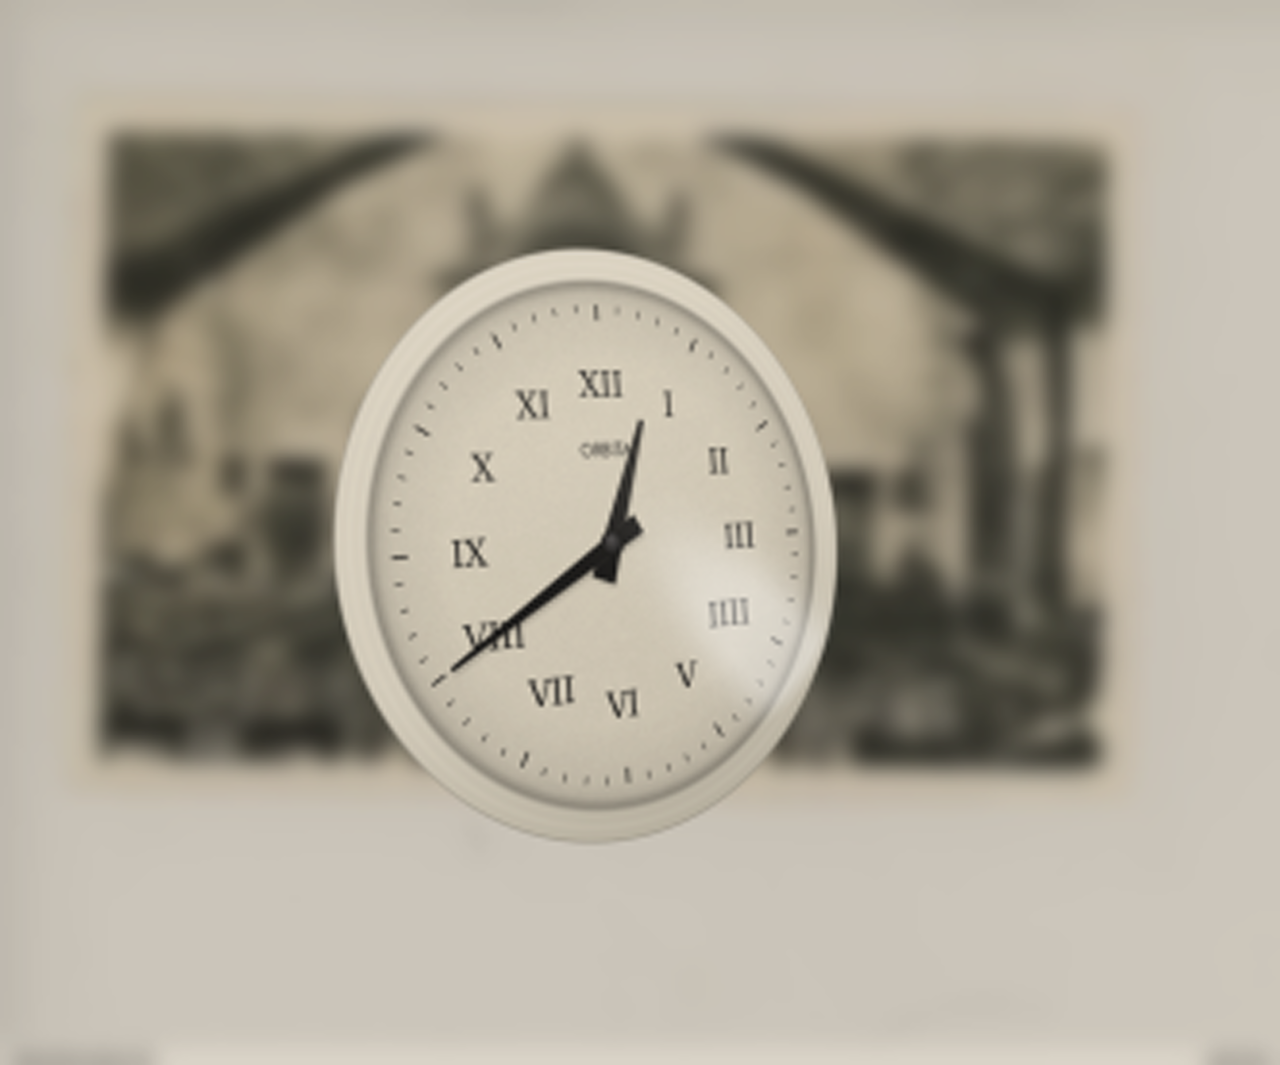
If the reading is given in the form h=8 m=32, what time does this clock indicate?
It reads h=12 m=40
